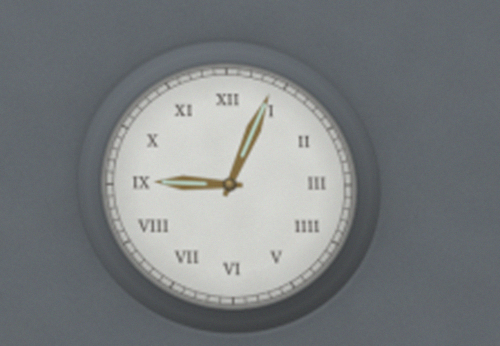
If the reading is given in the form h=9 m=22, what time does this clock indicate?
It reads h=9 m=4
